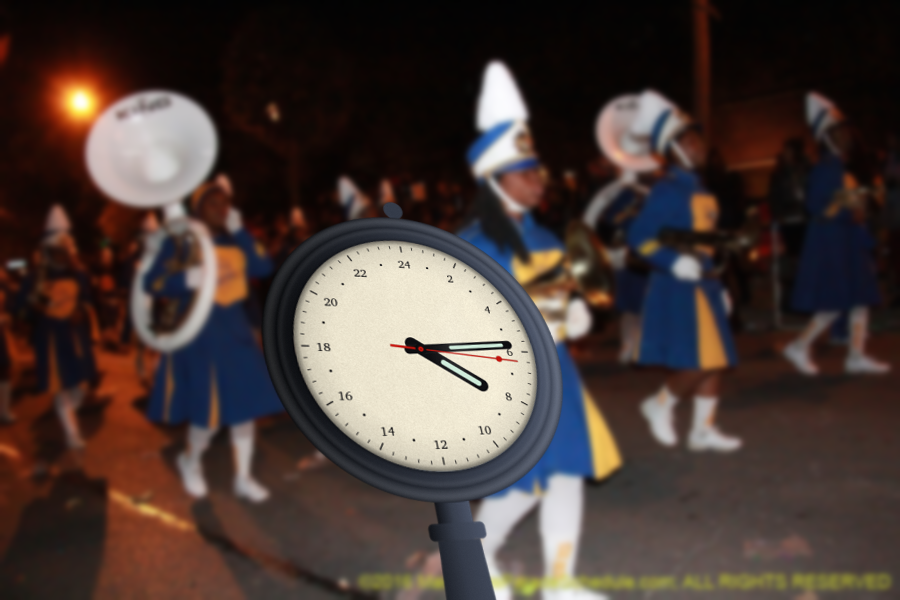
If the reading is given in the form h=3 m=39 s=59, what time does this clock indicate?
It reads h=8 m=14 s=16
